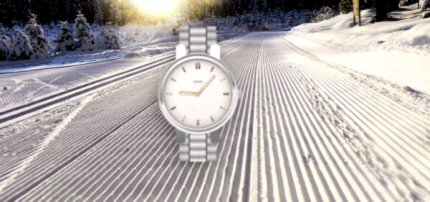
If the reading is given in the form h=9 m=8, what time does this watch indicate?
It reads h=9 m=7
